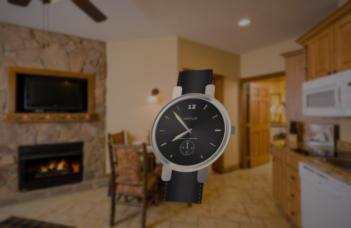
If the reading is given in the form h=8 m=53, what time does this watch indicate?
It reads h=7 m=53
